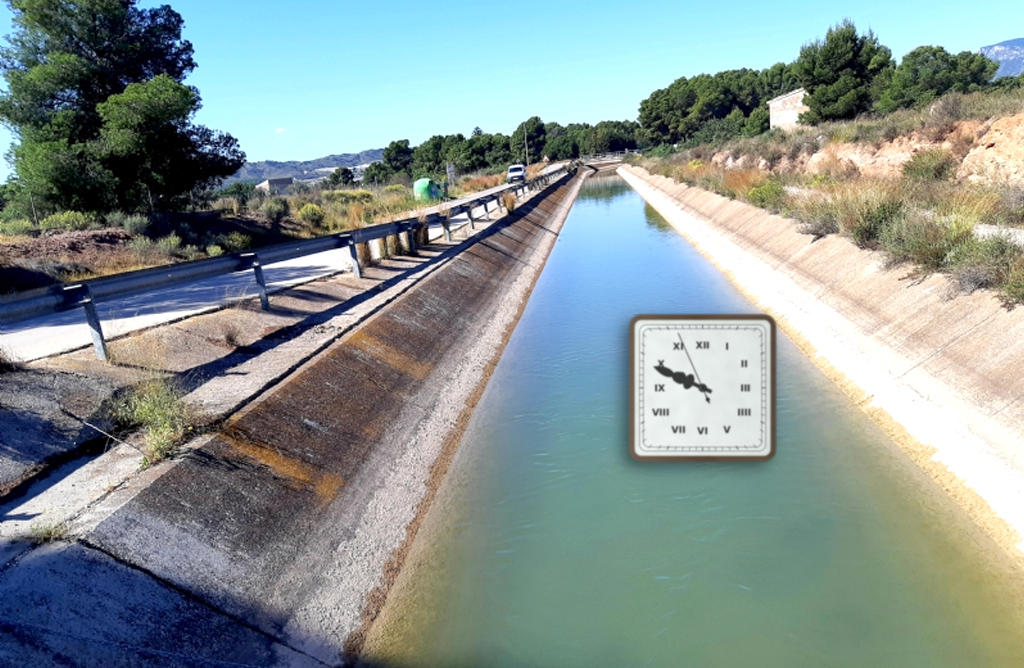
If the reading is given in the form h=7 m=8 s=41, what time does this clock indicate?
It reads h=9 m=48 s=56
